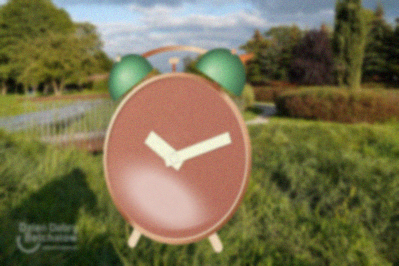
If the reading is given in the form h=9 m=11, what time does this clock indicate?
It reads h=10 m=12
